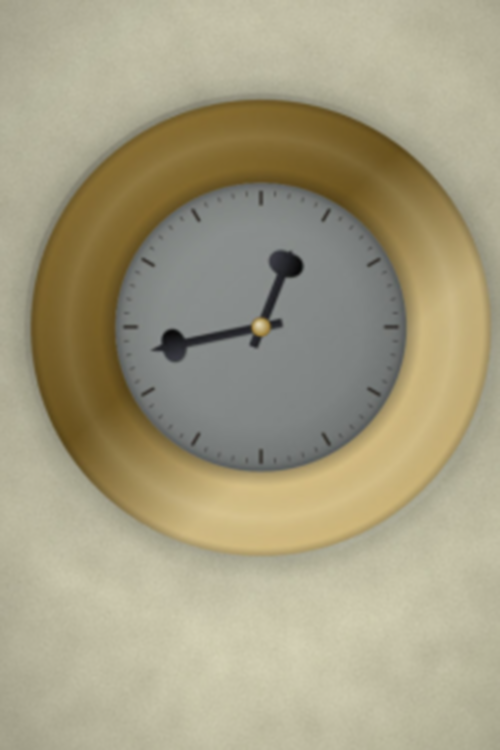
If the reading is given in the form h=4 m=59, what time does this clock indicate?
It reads h=12 m=43
